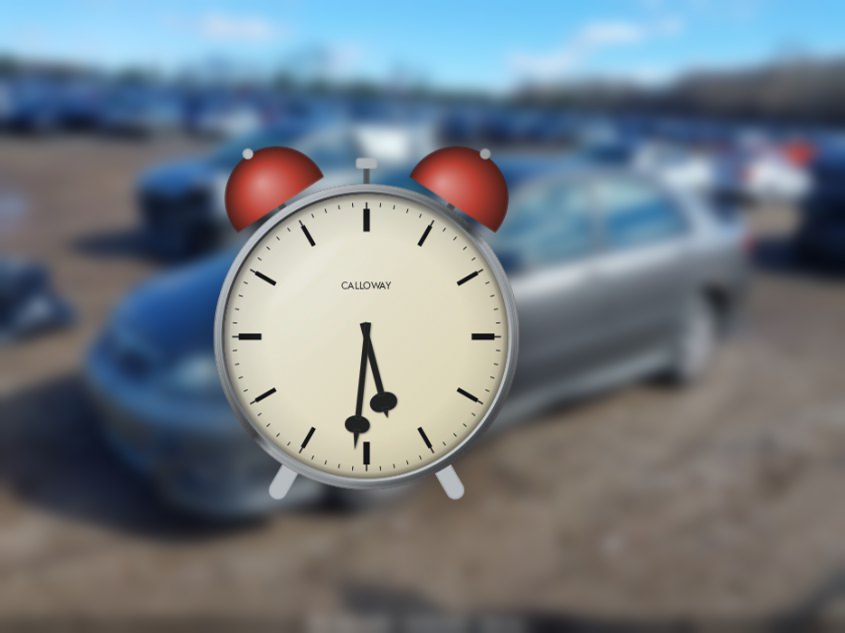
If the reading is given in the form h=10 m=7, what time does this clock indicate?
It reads h=5 m=31
